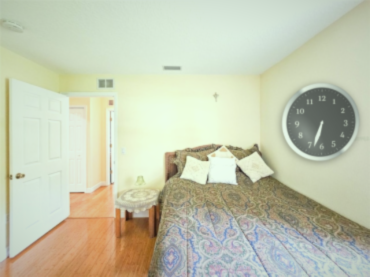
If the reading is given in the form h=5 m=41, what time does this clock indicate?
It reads h=6 m=33
